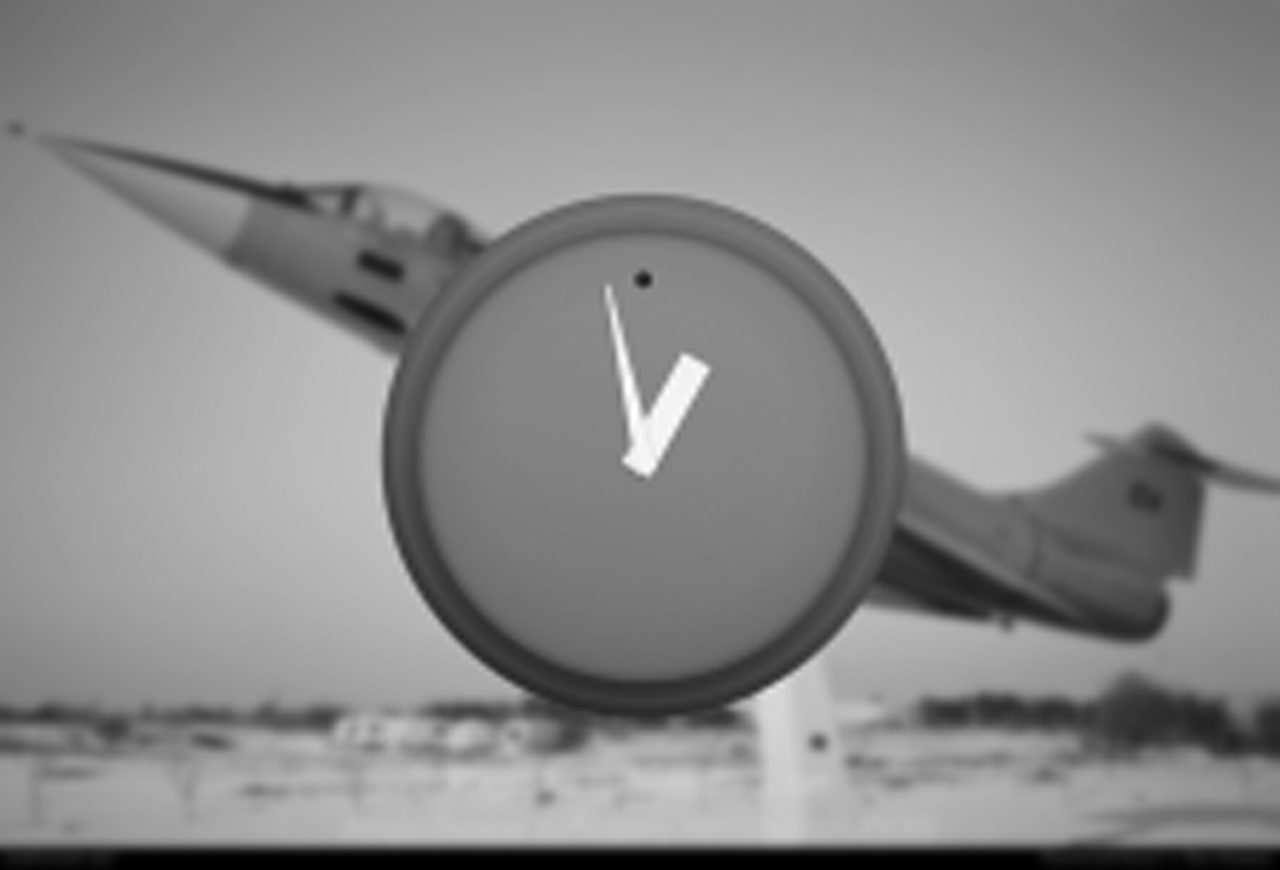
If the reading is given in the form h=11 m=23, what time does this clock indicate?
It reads h=12 m=58
